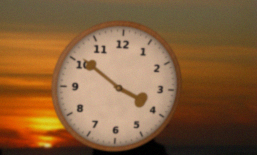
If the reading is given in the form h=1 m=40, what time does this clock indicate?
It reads h=3 m=51
